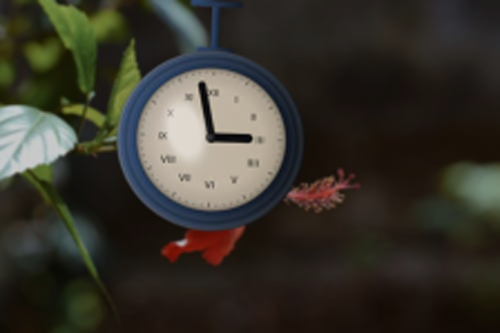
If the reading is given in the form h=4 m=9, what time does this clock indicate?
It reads h=2 m=58
